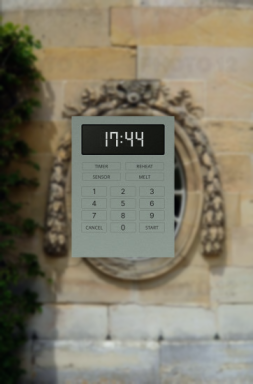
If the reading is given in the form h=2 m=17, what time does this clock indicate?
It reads h=17 m=44
